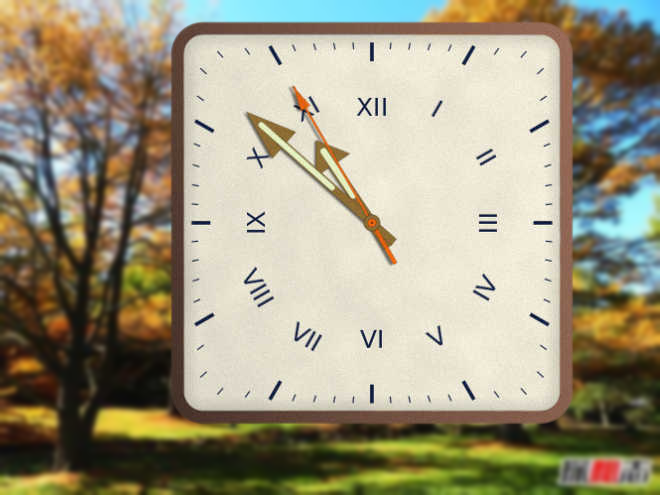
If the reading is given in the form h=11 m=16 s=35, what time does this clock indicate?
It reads h=10 m=51 s=55
